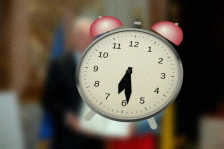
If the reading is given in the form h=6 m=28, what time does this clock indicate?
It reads h=6 m=29
